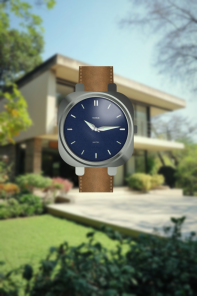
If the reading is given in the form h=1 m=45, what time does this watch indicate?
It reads h=10 m=14
